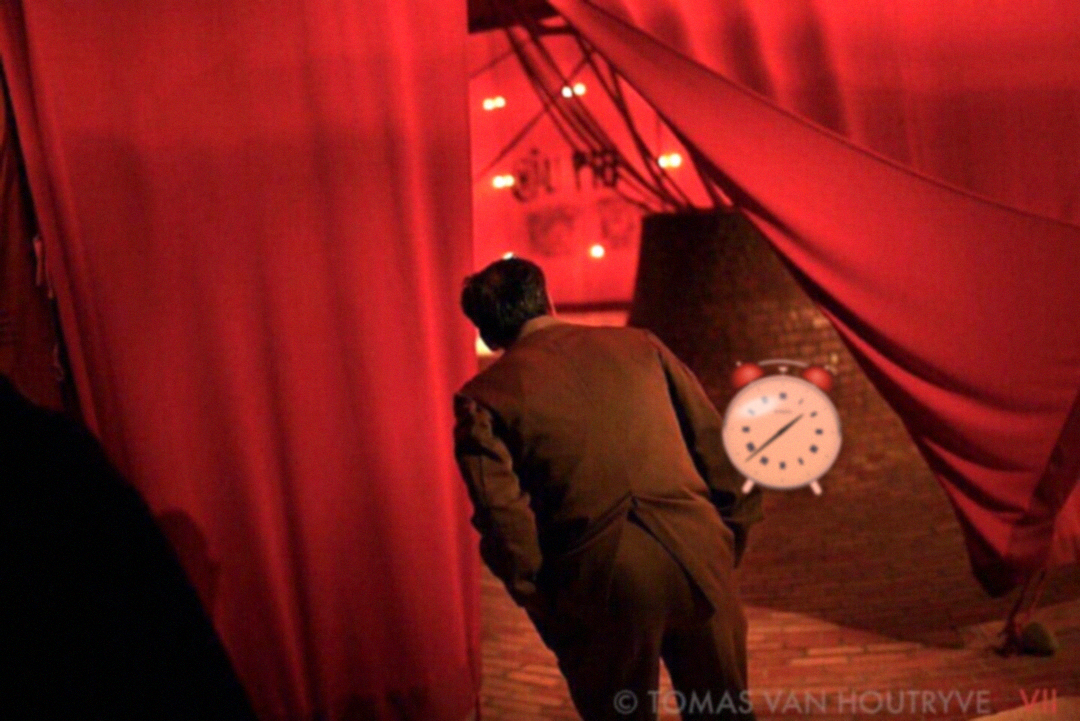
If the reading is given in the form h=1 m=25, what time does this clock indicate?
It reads h=1 m=38
